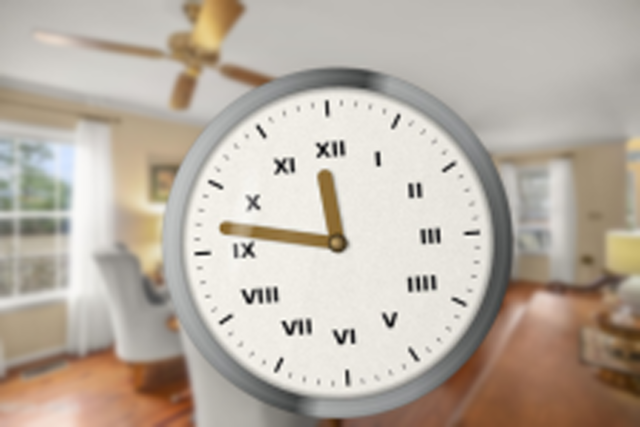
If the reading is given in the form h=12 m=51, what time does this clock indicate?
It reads h=11 m=47
